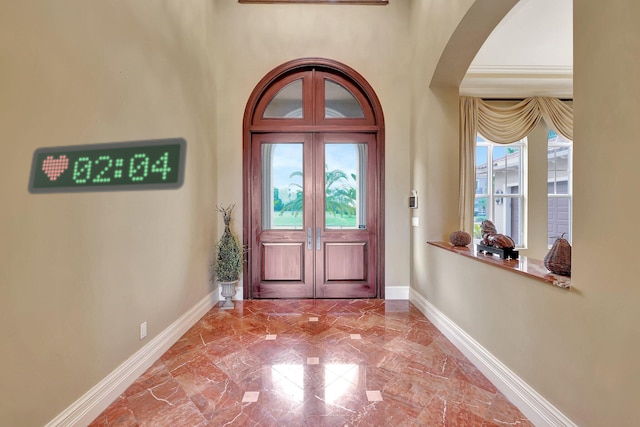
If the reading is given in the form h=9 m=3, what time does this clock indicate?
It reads h=2 m=4
